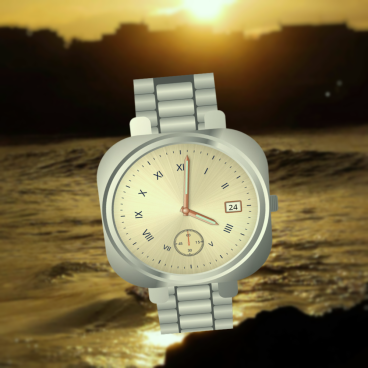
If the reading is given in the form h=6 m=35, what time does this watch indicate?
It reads h=4 m=1
